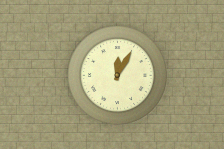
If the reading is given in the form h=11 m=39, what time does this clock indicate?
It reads h=12 m=5
